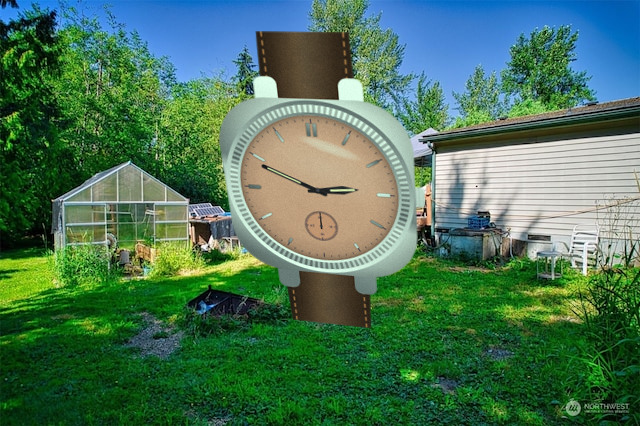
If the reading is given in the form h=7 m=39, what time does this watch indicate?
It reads h=2 m=49
